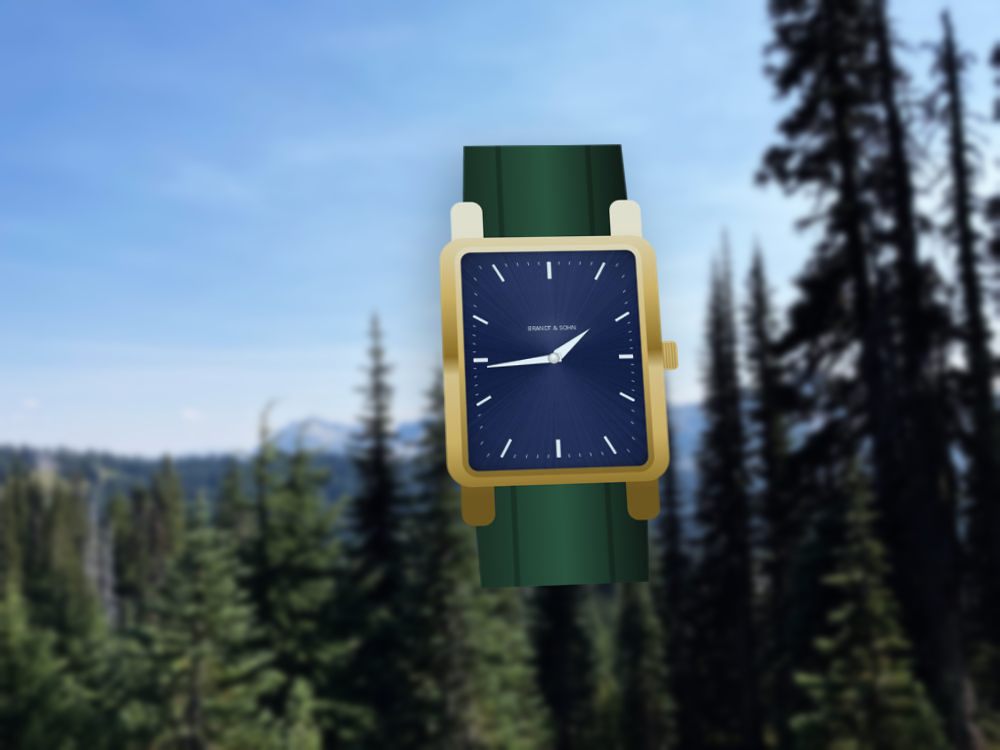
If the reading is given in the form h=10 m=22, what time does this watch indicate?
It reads h=1 m=44
